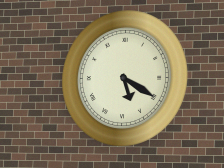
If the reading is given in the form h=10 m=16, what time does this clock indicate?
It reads h=5 m=20
